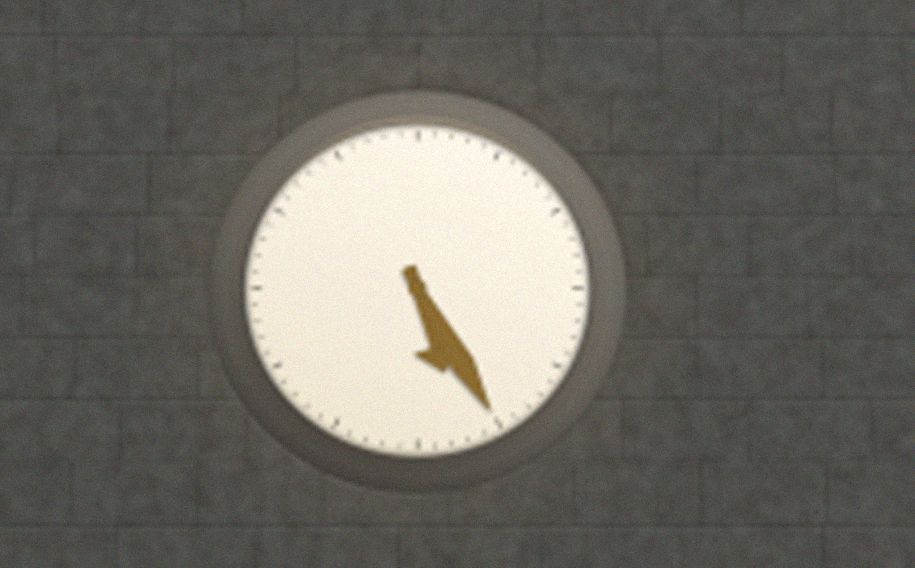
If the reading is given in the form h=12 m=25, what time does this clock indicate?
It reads h=5 m=25
